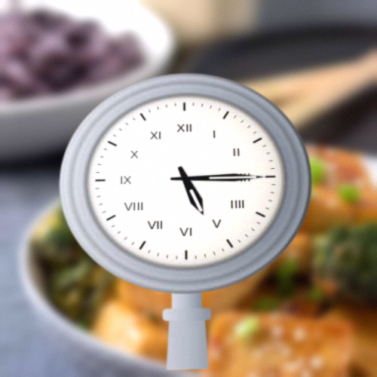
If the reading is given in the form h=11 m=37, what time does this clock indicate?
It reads h=5 m=15
